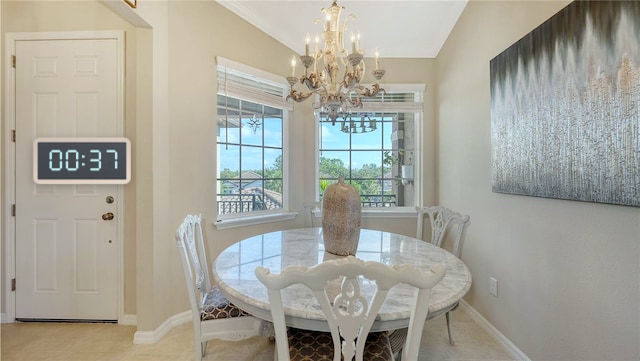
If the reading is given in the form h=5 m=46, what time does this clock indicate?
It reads h=0 m=37
